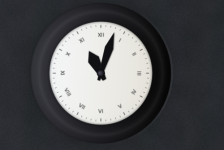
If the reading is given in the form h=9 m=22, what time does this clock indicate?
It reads h=11 m=3
